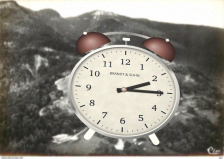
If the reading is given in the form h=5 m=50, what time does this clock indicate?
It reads h=2 m=15
